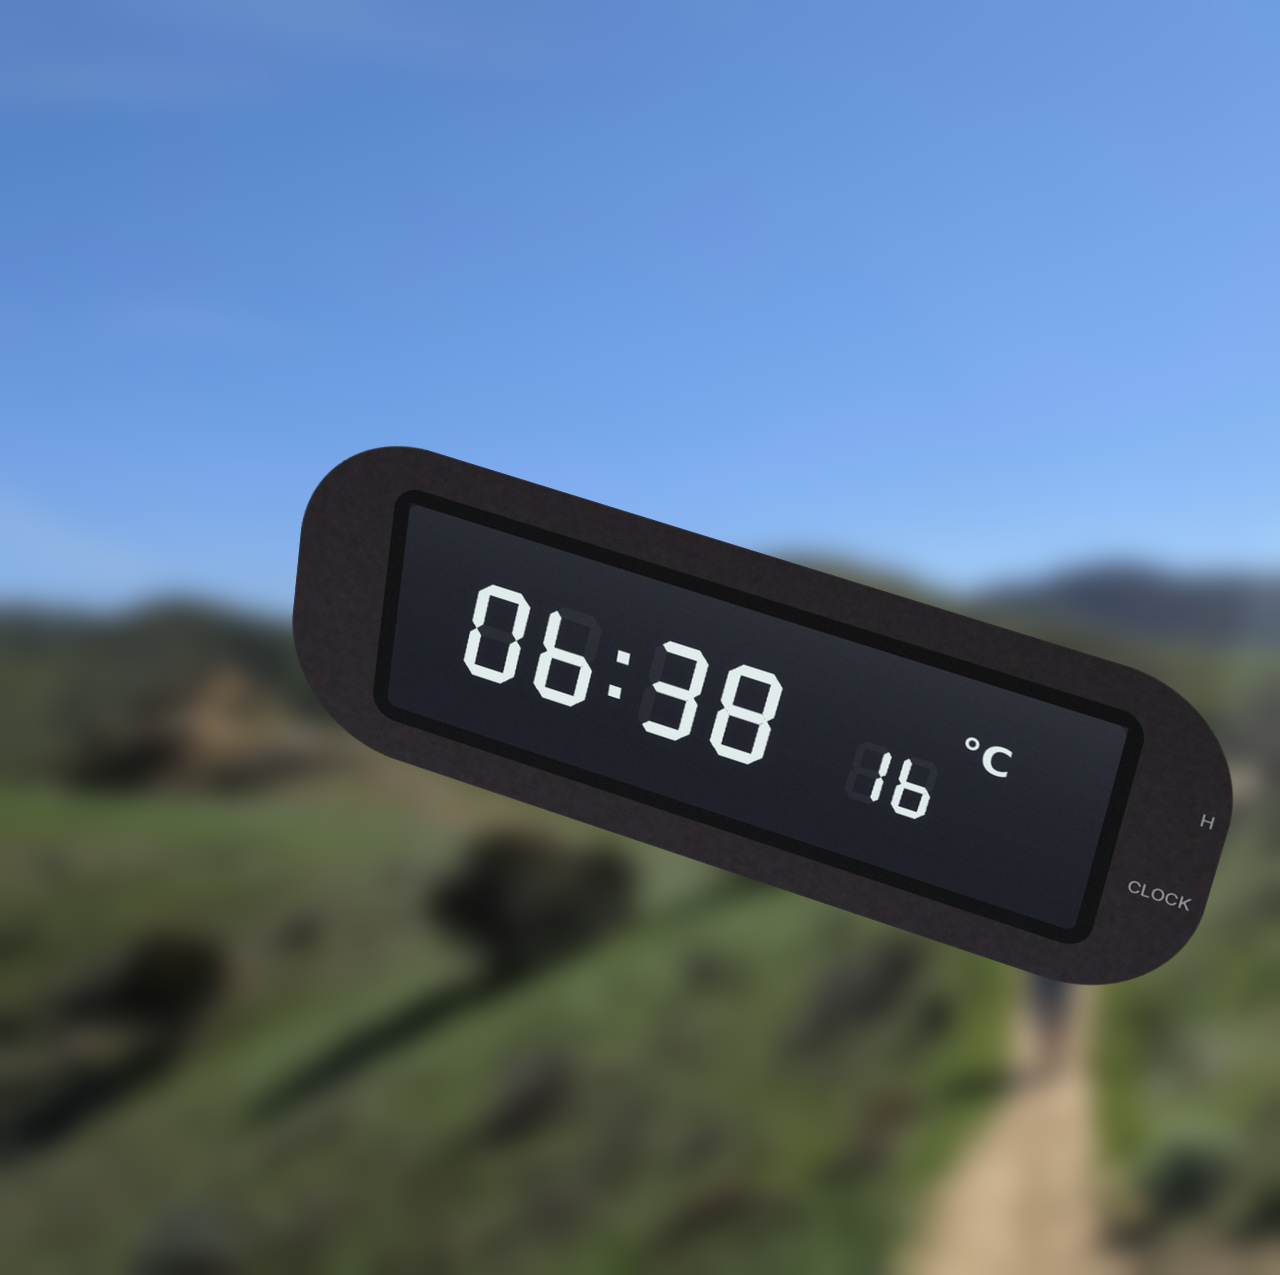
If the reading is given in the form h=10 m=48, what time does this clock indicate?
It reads h=6 m=38
